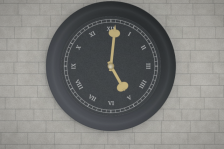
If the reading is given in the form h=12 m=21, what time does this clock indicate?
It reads h=5 m=1
